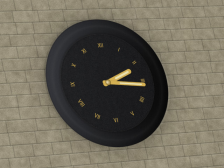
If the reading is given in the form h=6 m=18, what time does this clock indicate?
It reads h=2 m=16
